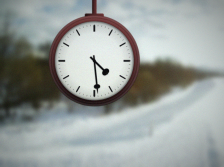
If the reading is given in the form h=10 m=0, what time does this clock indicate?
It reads h=4 m=29
